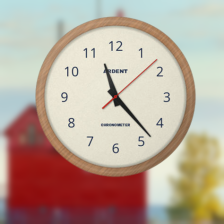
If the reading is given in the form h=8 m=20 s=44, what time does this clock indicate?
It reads h=11 m=23 s=8
